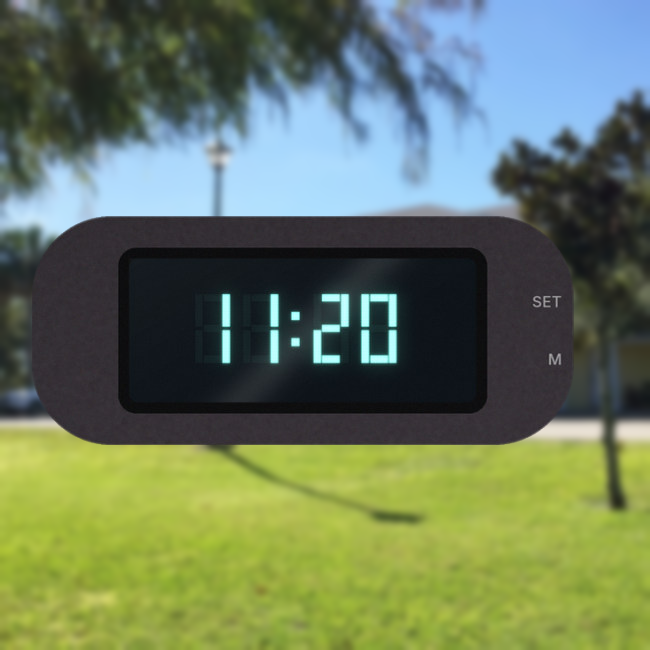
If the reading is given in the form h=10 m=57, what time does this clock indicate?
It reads h=11 m=20
